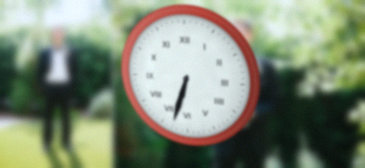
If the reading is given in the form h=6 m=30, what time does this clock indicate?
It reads h=6 m=33
